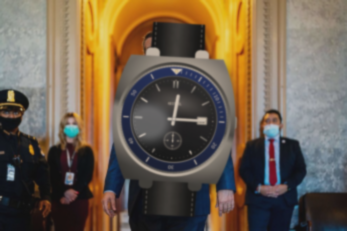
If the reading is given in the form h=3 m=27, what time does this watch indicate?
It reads h=12 m=15
